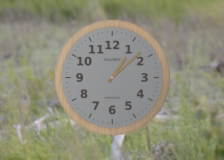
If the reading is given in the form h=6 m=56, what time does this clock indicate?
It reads h=1 m=8
